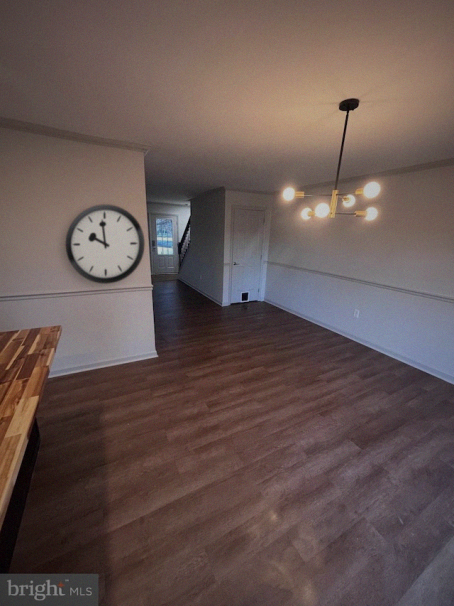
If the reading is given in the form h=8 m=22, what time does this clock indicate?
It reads h=9 m=59
